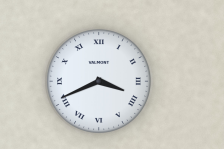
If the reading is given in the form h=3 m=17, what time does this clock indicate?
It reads h=3 m=41
